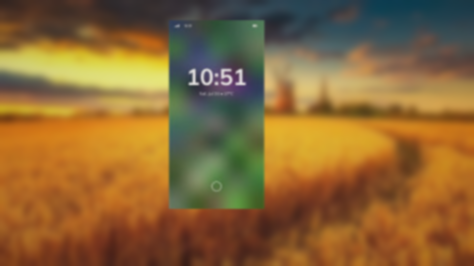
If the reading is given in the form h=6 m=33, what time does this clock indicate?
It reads h=10 m=51
